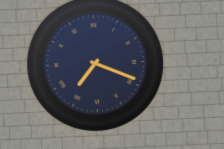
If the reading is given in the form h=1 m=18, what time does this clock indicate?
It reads h=7 m=19
